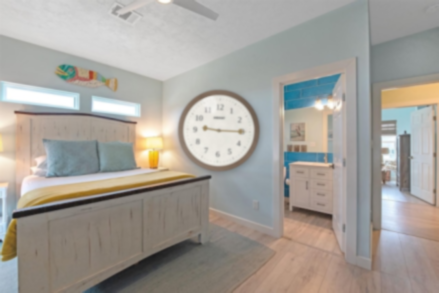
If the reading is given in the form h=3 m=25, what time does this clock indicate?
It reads h=9 m=15
